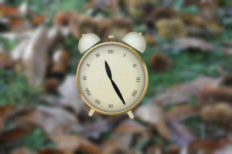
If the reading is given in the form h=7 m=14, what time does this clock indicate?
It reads h=11 m=25
